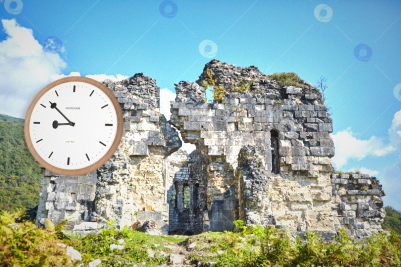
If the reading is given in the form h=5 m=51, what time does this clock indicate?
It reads h=8 m=52
